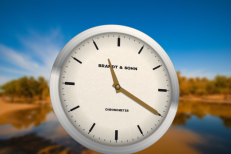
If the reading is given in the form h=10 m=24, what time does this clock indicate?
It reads h=11 m=20
